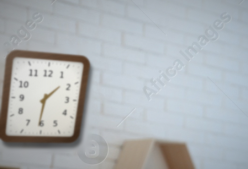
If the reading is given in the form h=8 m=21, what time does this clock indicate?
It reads h=1 m=31
